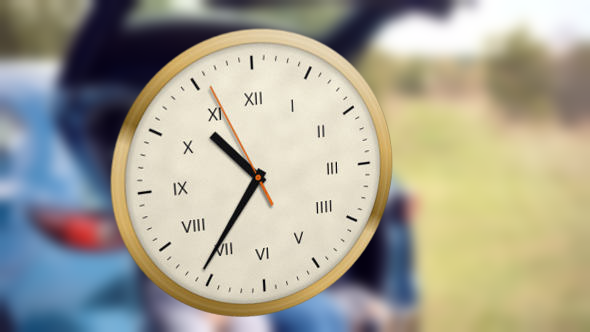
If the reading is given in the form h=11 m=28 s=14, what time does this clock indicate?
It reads h=10 m=35 s=56
